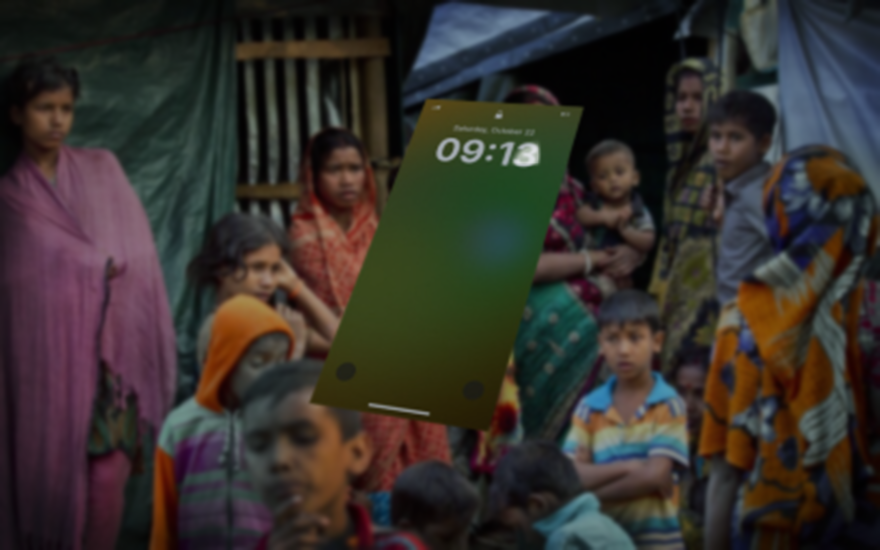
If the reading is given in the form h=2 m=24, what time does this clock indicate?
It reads h=9 m=13
